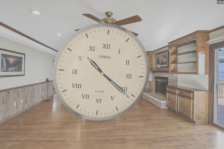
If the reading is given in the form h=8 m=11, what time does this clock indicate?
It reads h=10 m=21
